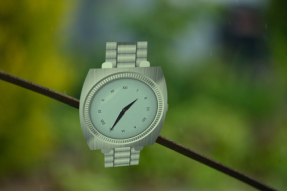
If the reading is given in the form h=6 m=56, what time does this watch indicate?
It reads h=1 m=35
